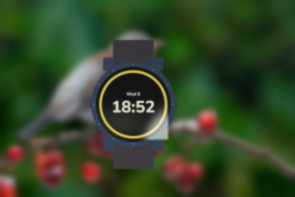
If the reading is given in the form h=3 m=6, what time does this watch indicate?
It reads h=18 m=52
